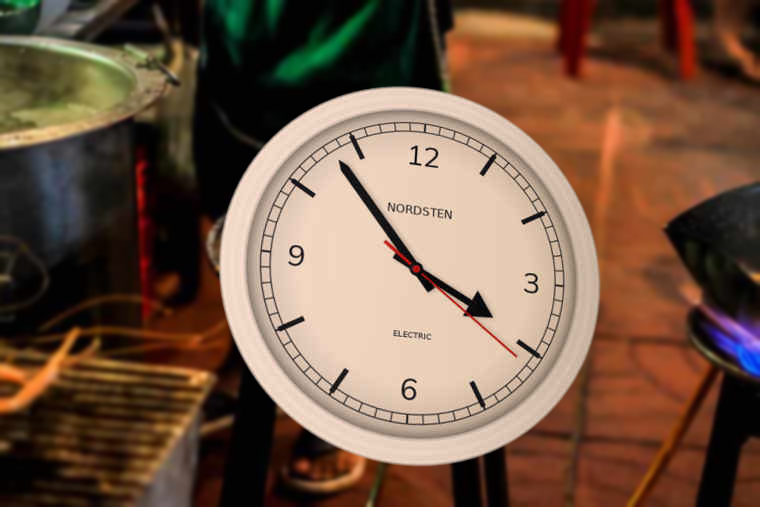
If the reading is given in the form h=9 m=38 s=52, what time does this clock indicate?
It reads h=3 m=53 s=21
